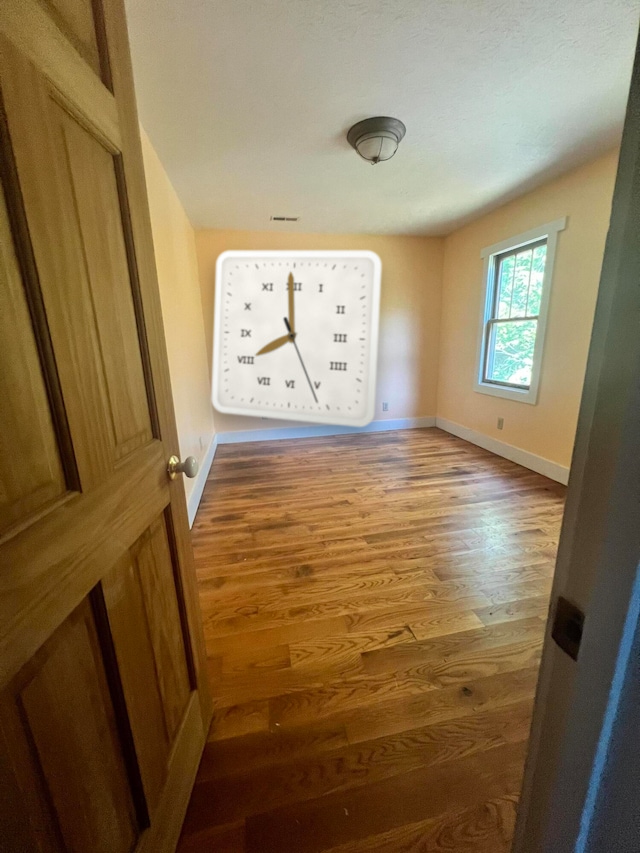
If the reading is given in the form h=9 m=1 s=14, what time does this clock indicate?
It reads h=7 m=59 s=26
